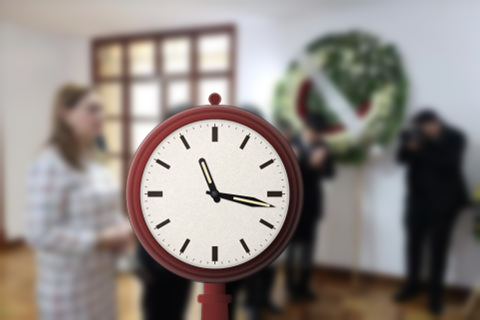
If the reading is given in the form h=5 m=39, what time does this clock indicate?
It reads h=11 m=17
